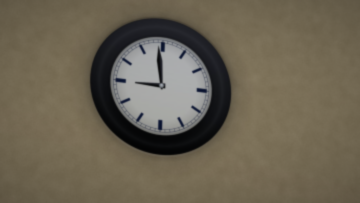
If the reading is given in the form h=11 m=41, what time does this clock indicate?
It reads h=8 m=59
